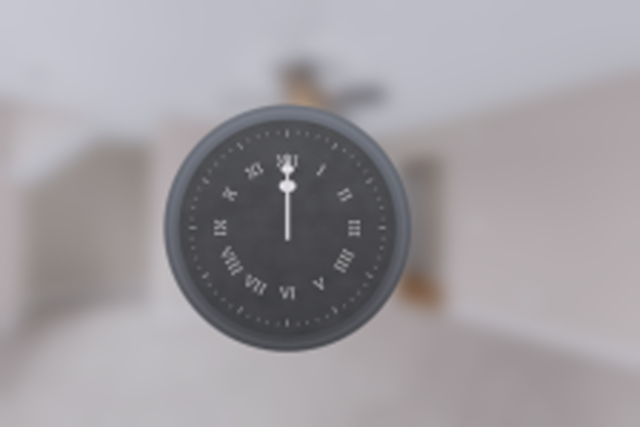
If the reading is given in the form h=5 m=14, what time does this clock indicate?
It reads h=12 m=0
